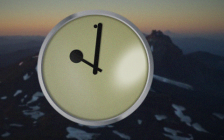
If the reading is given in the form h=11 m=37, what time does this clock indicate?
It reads h=10 m=1
